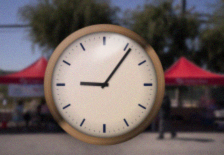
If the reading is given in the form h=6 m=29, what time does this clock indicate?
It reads h=9 m=6
